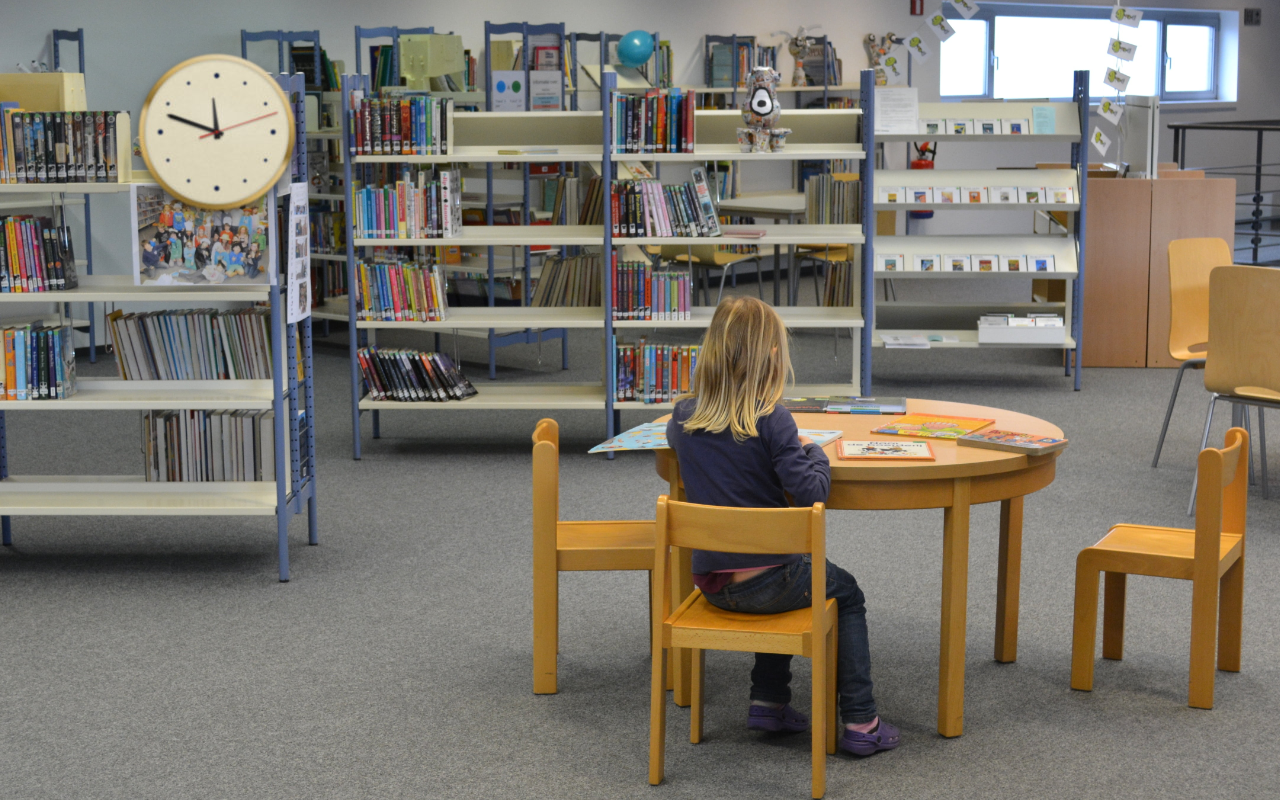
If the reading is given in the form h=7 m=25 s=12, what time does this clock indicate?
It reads h=11 m=48 s=12
